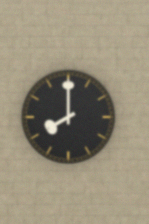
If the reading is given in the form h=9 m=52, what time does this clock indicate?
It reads h=8 m=0
